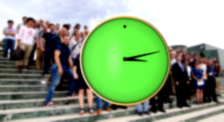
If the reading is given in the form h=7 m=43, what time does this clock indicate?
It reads h=3 m=13
